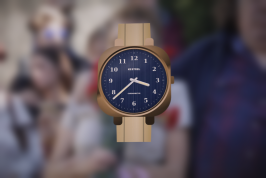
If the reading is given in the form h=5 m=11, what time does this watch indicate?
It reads h=3 m=38
